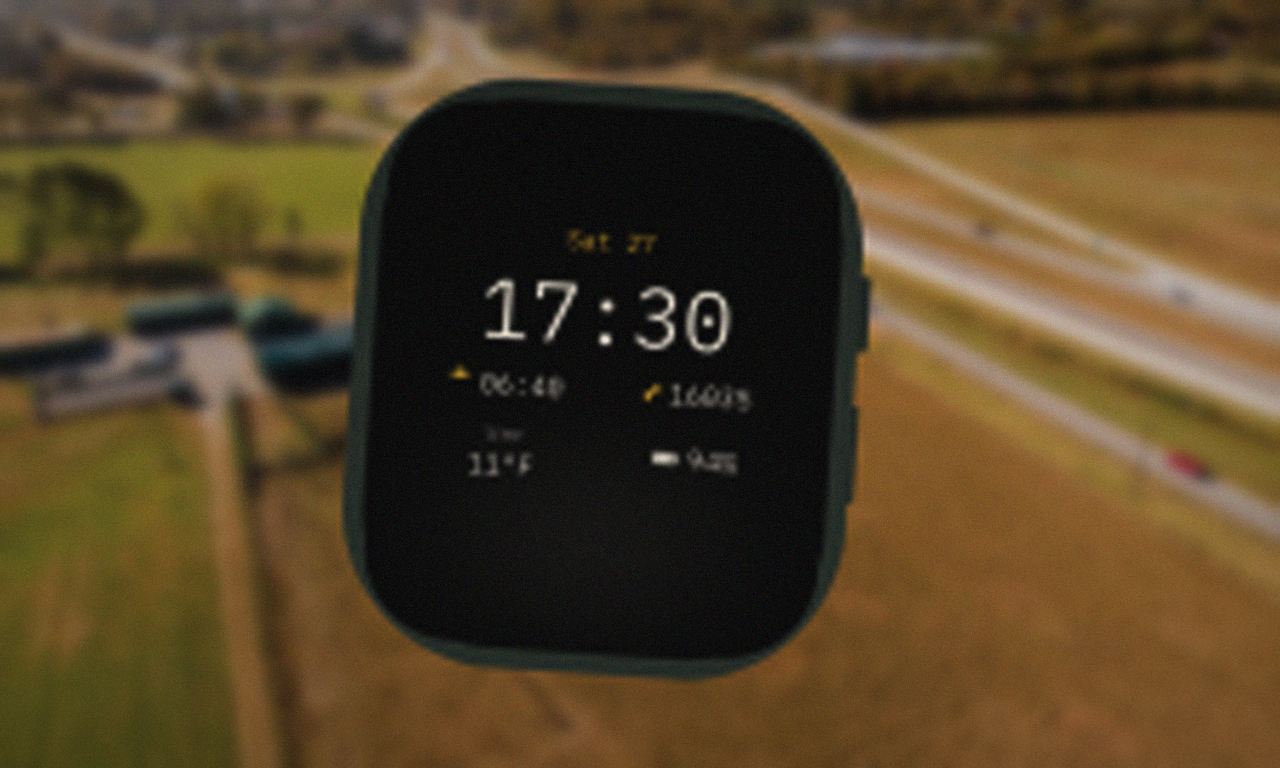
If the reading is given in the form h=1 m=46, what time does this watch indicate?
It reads h=17 m=30
